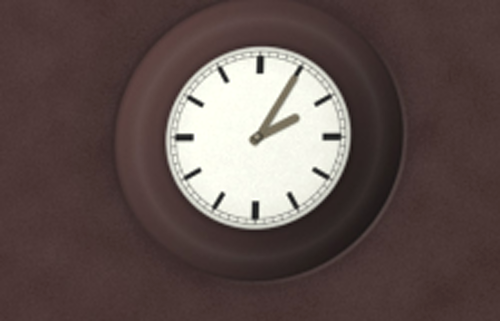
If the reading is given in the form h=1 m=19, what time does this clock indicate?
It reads h=2 m=5
